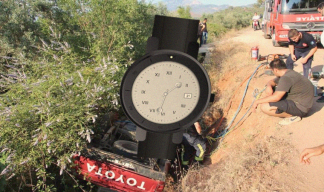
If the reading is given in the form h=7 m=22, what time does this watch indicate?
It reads h=1 m=32
